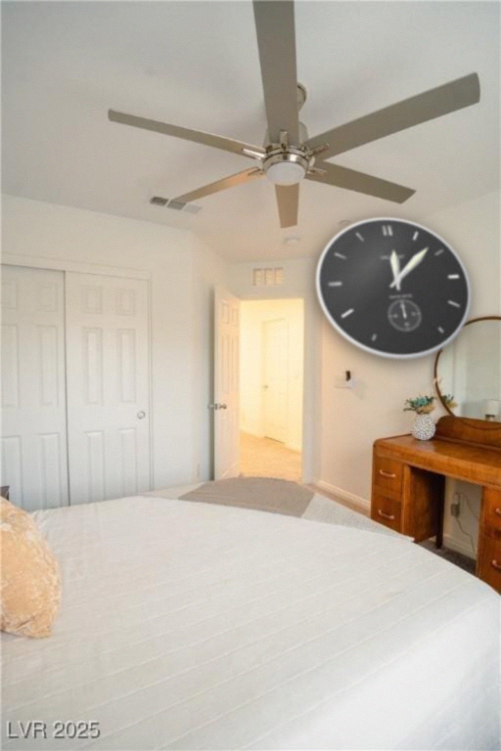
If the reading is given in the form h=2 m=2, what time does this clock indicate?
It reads h=12 m=8
